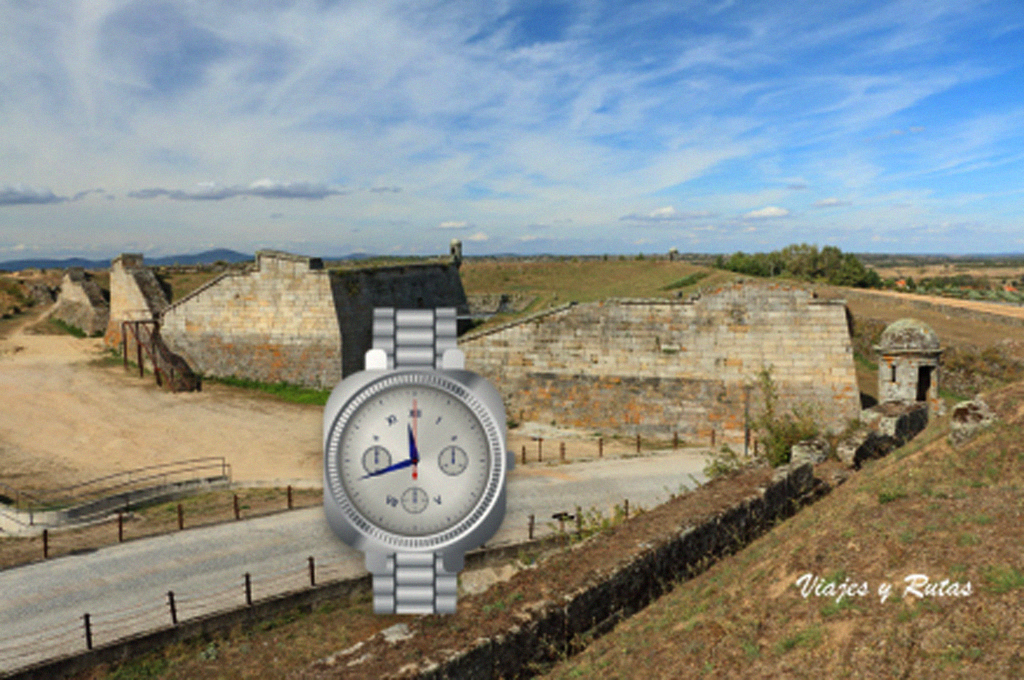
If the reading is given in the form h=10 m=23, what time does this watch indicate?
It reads h=11 m=42
